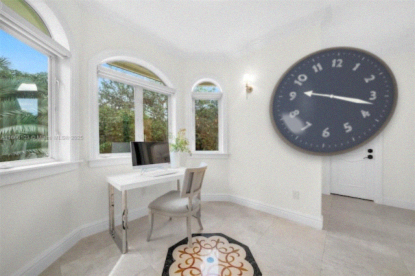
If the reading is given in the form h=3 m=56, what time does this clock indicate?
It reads h=9 m=17
